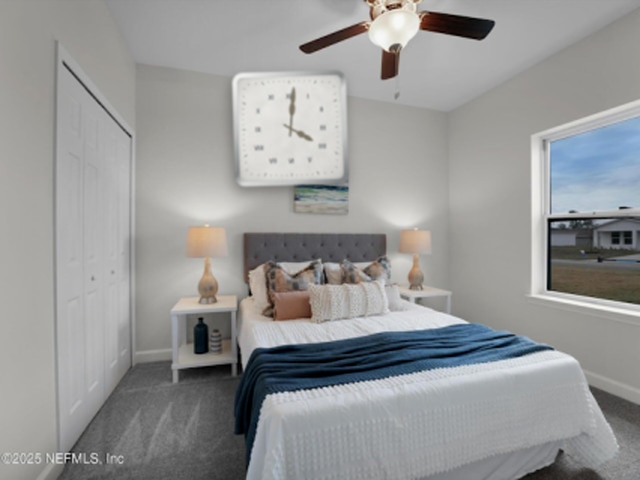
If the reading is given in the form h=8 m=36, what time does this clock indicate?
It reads h=4 m=1
